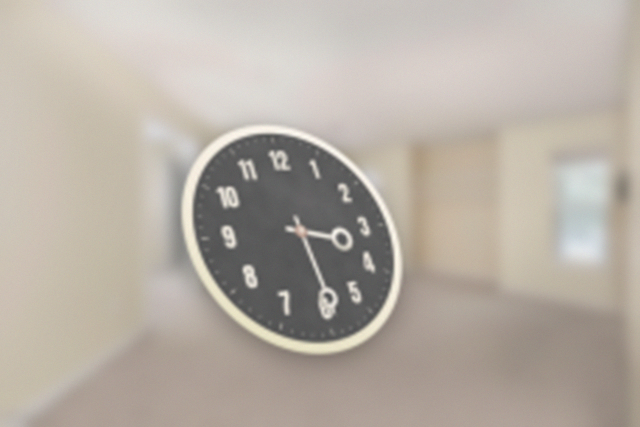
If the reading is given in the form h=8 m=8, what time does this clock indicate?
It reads h=3 m=29
